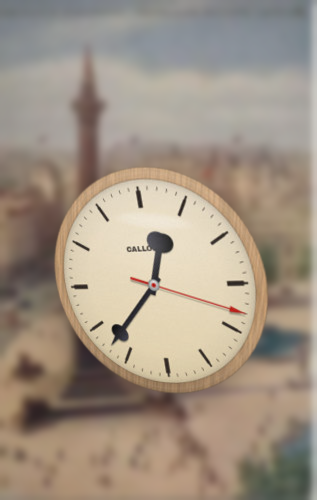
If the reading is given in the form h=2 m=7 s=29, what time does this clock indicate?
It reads h=12 m=37 s=18
